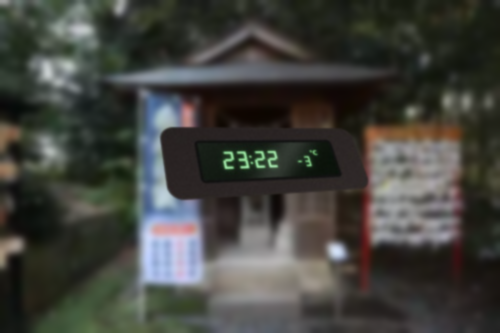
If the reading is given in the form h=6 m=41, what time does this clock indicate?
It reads h=23 m=22
